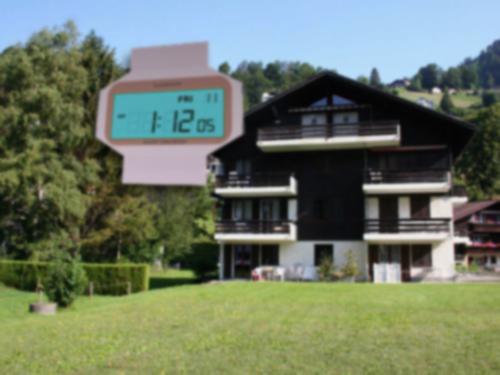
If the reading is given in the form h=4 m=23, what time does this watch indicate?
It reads h=1 m=12
